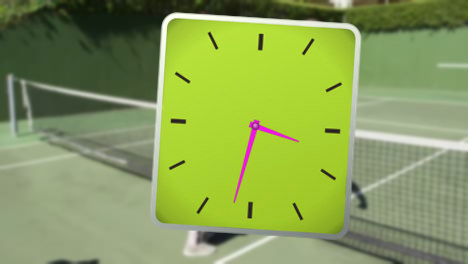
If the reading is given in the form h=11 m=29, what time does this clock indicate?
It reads h=3 m=32
